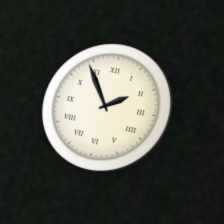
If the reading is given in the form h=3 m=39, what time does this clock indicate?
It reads h=1 m=54
